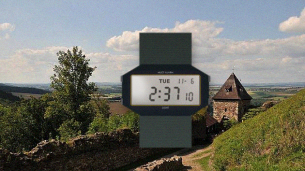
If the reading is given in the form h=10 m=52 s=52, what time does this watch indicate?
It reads h=2 m=37 s=10
